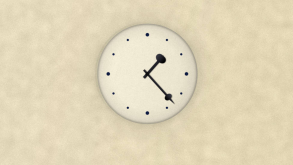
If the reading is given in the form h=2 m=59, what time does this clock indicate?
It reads h=1 m=23
